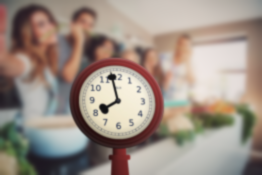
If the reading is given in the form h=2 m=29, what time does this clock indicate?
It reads h=7 m=58
